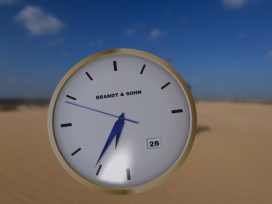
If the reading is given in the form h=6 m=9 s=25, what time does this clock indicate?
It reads h=6 m=35 s=49
